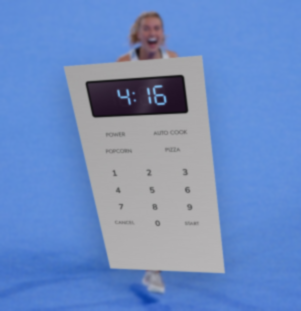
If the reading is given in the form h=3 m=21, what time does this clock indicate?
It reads h=4 m=16
